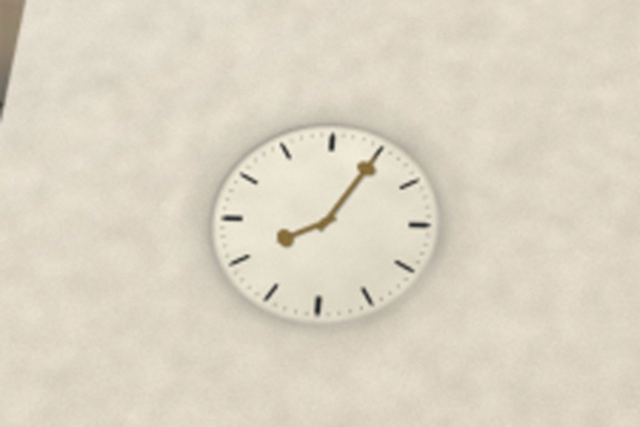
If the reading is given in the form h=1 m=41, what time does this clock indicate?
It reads h=8 m=5
